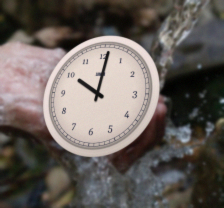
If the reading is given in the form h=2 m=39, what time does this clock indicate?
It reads h=10 m=1
